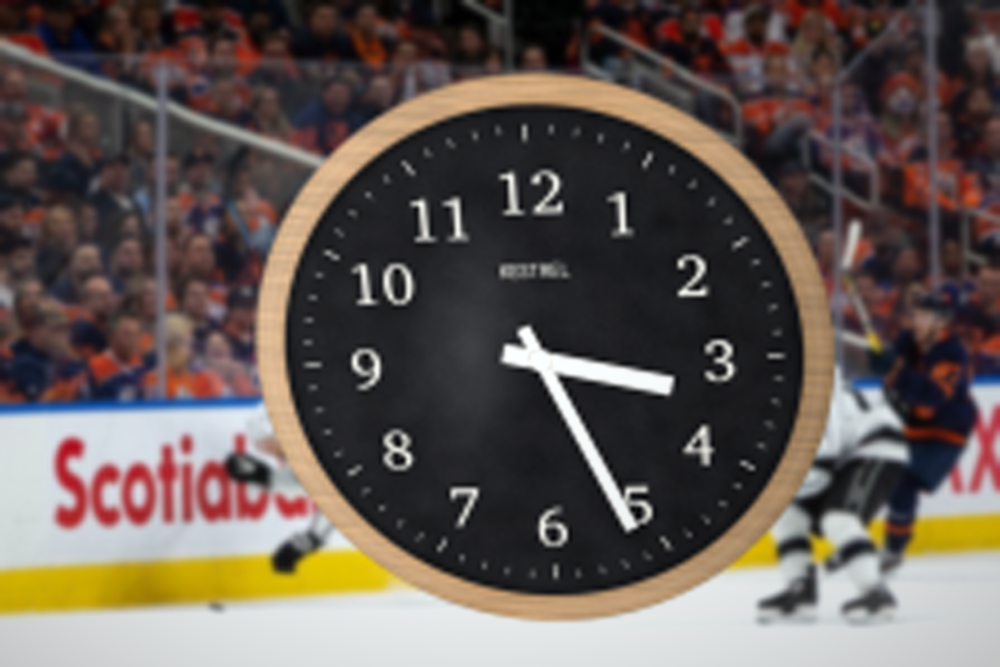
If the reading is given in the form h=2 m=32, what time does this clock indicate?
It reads h=3 m=26
